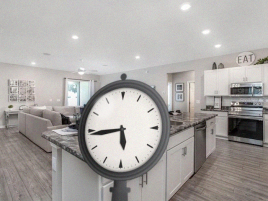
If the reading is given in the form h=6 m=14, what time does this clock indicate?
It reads h=5 m=44
